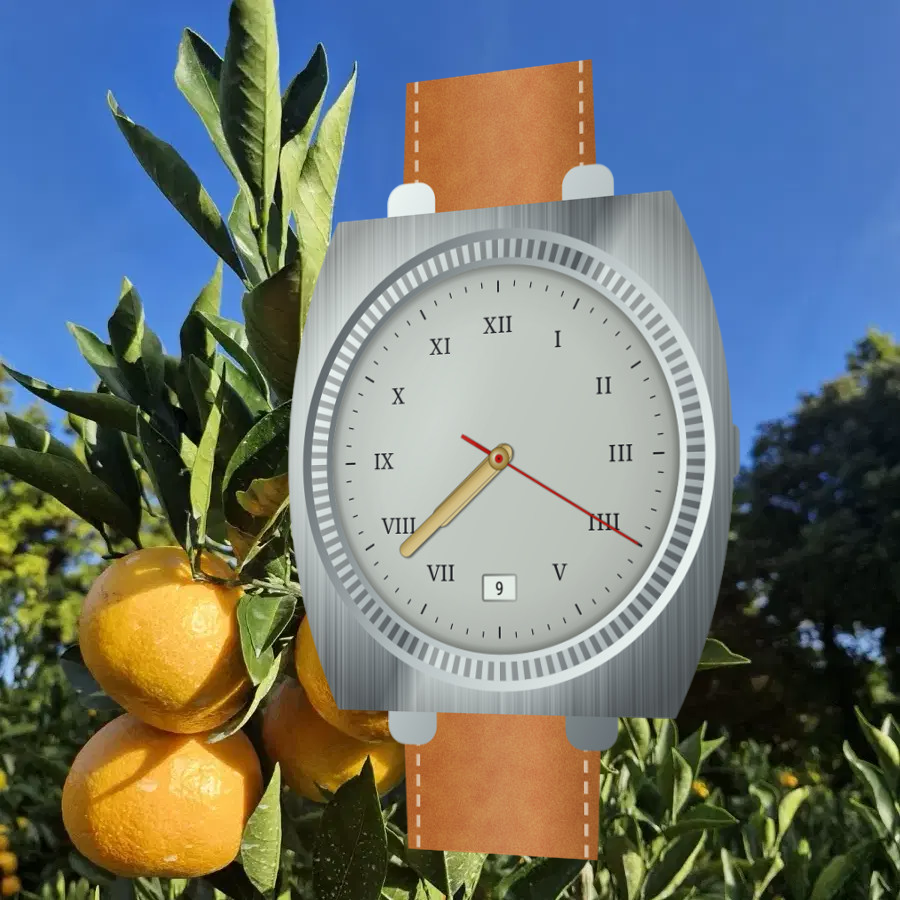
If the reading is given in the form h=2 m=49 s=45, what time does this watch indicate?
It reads h=7 m=38 s=20
